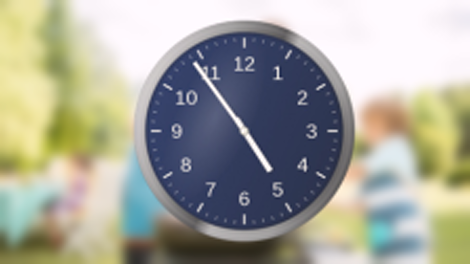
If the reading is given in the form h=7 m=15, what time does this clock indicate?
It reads h=4 m=54
